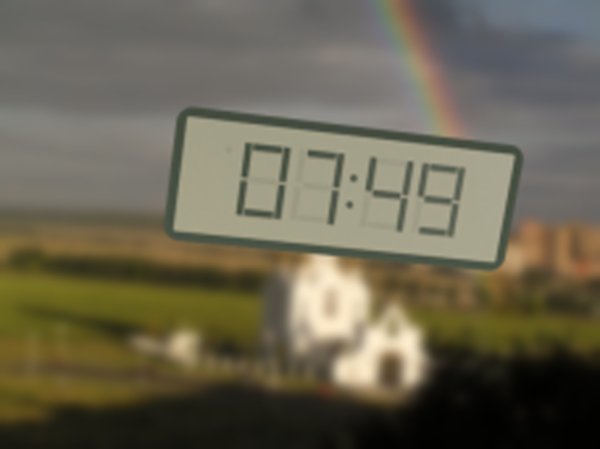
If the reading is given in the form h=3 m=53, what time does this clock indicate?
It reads h=7 m=49
